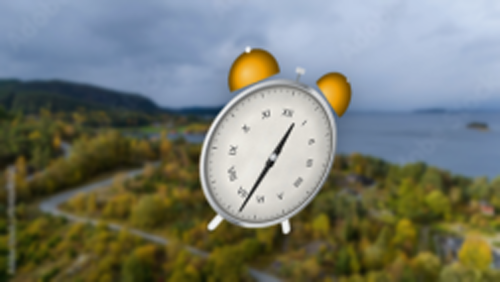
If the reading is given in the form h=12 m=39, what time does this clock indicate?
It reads h=12 m=33
